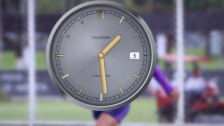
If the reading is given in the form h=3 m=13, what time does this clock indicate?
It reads h=1 m=29
